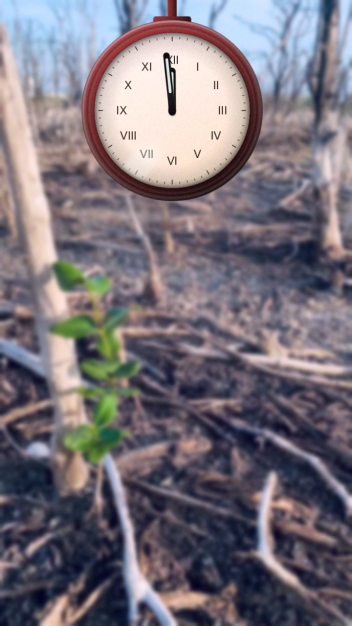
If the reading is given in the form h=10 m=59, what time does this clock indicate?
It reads h=11 m=59
